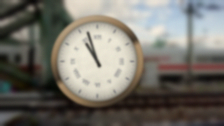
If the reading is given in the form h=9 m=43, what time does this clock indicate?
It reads h=10 m=57
